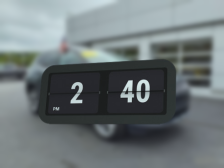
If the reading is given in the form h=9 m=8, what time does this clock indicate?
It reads h=2 m=40
